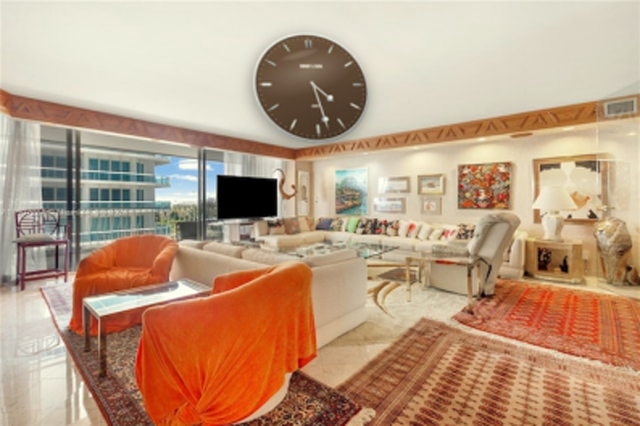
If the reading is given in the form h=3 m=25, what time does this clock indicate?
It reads h=4 m=28
